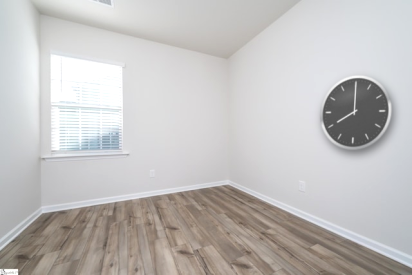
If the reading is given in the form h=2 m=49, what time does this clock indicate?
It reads h=8 m=0
